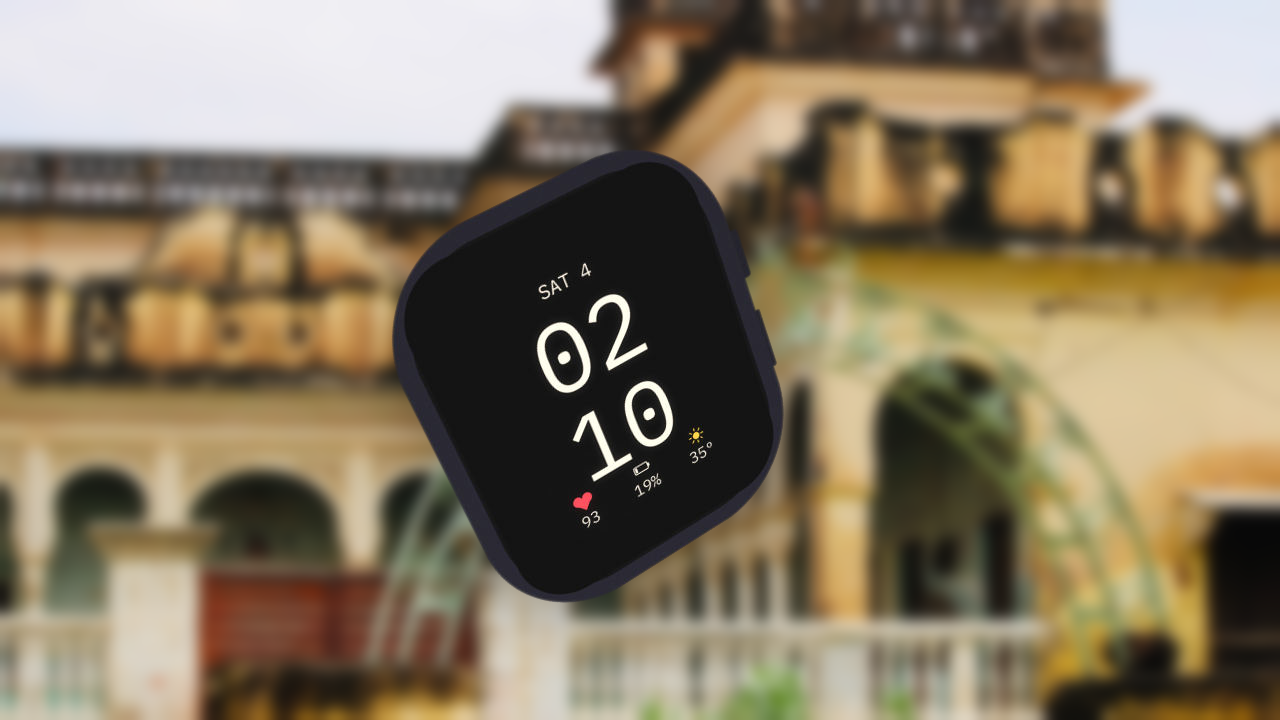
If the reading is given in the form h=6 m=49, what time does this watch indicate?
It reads h=2 m=10
